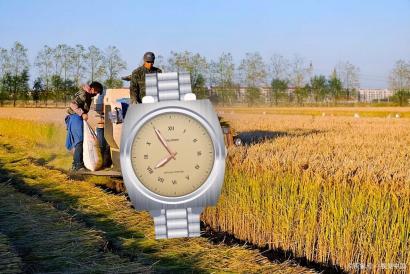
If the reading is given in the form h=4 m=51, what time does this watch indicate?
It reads h=7 m=55
